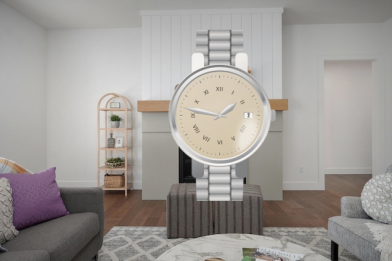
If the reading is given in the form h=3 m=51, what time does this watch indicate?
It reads h=1 m=47
